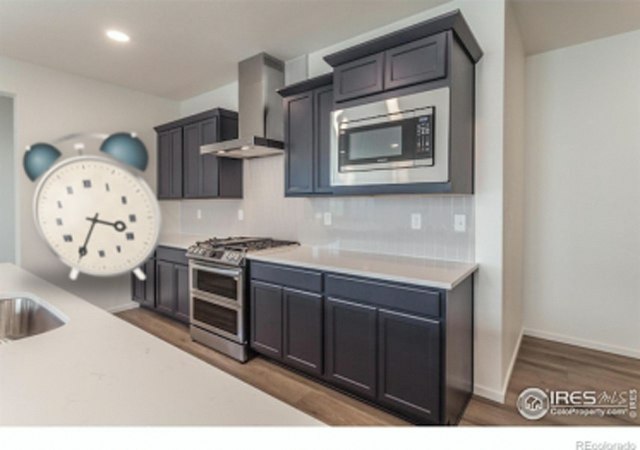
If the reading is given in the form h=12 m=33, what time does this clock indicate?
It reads h=3 m=35
